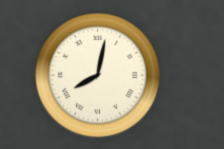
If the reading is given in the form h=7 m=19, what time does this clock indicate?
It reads h=8 m=2
